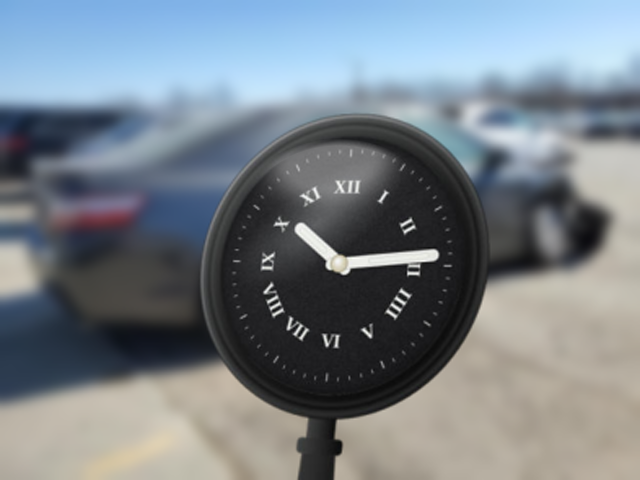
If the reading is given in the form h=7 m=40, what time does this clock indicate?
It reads h=10 m=14
